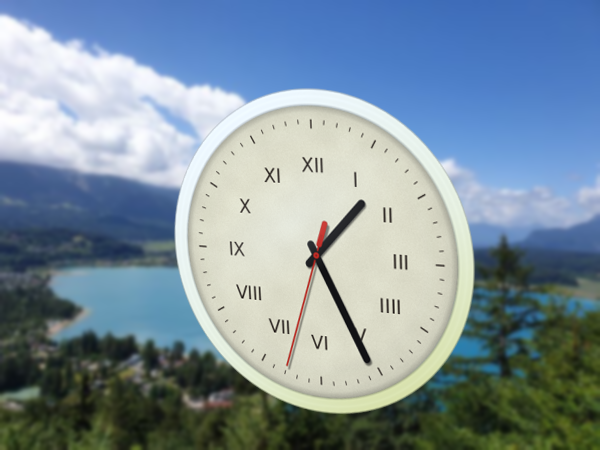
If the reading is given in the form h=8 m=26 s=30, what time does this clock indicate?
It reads h=1 m=25 s=33
